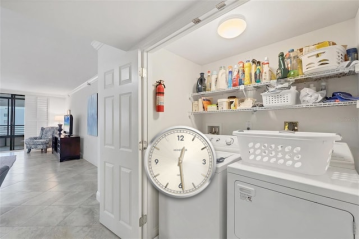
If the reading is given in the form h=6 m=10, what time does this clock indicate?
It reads h=12 m=29
